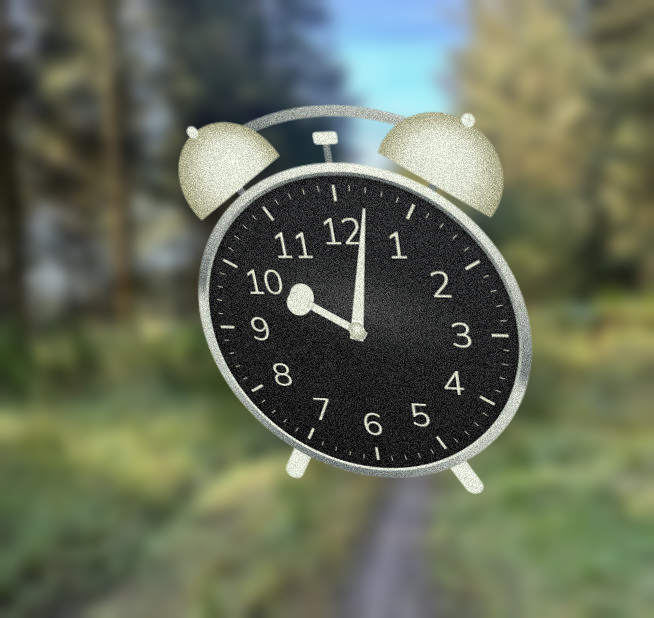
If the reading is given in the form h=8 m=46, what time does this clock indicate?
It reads h=10 m=2
